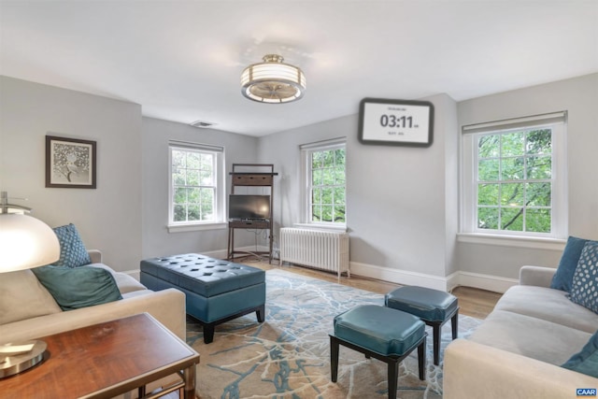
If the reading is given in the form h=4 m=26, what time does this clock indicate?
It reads h=3 m=11
